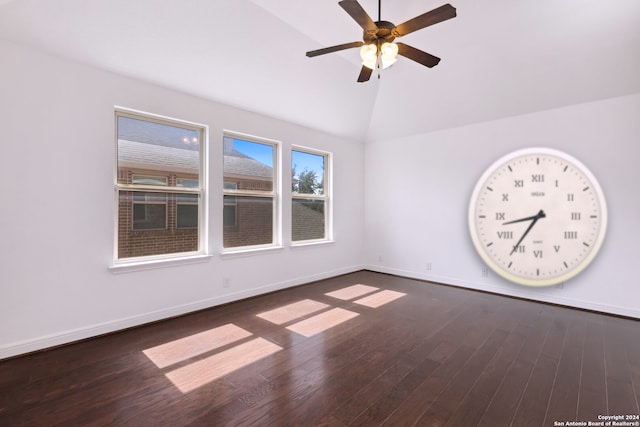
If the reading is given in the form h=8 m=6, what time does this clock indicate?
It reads h=8 m=36
